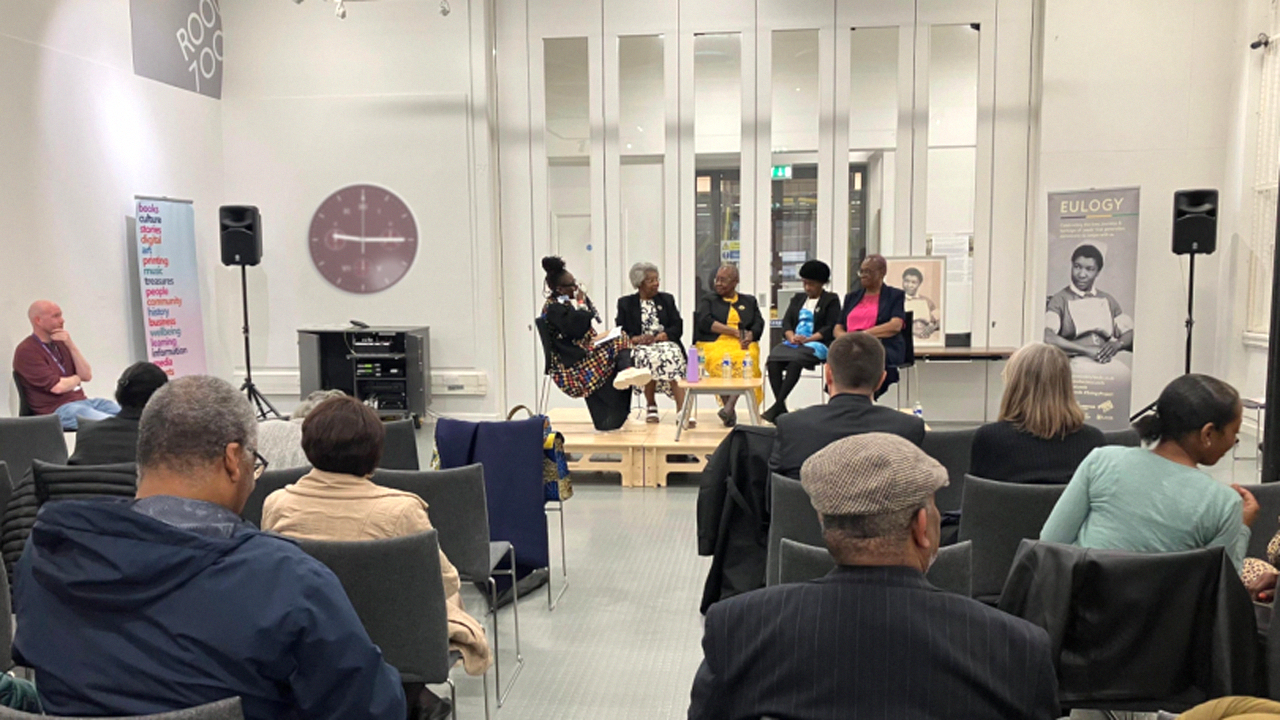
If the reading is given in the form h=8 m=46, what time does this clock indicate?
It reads h=9 m=15
